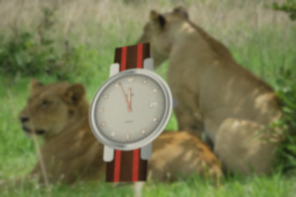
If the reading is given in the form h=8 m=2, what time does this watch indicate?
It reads h=11 m=56
